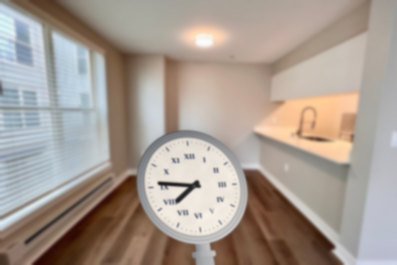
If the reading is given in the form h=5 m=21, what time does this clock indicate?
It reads h=7 m=46
